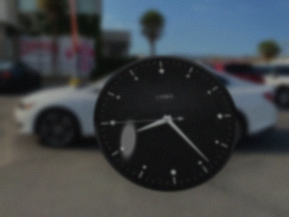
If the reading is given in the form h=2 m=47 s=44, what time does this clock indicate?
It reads h=8 m=23 s=45
